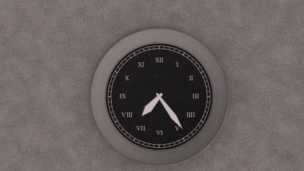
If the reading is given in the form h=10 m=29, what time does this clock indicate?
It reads h=7 m=24
